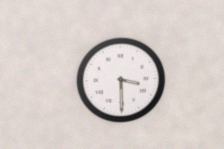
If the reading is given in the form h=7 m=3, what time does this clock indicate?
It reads h=3 m=30
